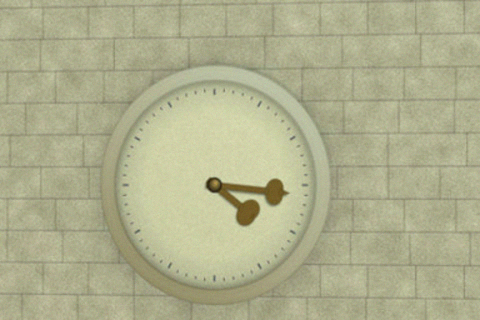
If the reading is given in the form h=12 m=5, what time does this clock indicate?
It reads h=4 m=16
